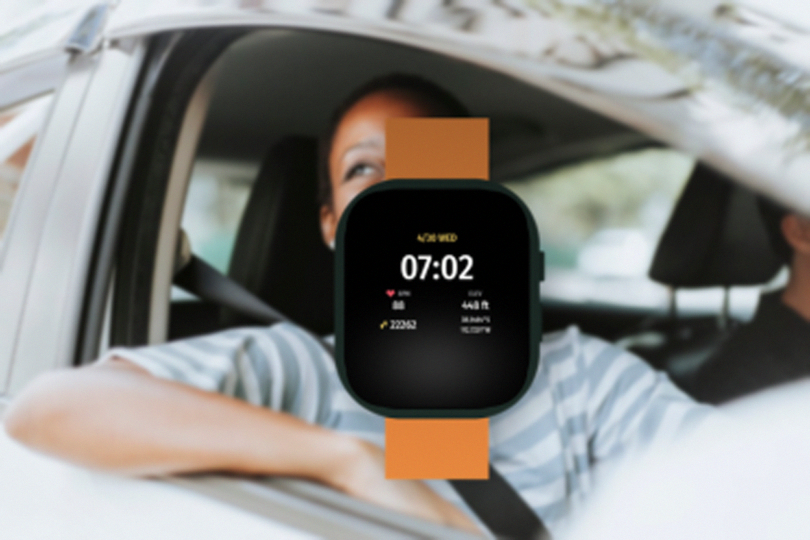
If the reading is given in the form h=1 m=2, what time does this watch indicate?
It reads h=7 m=2
